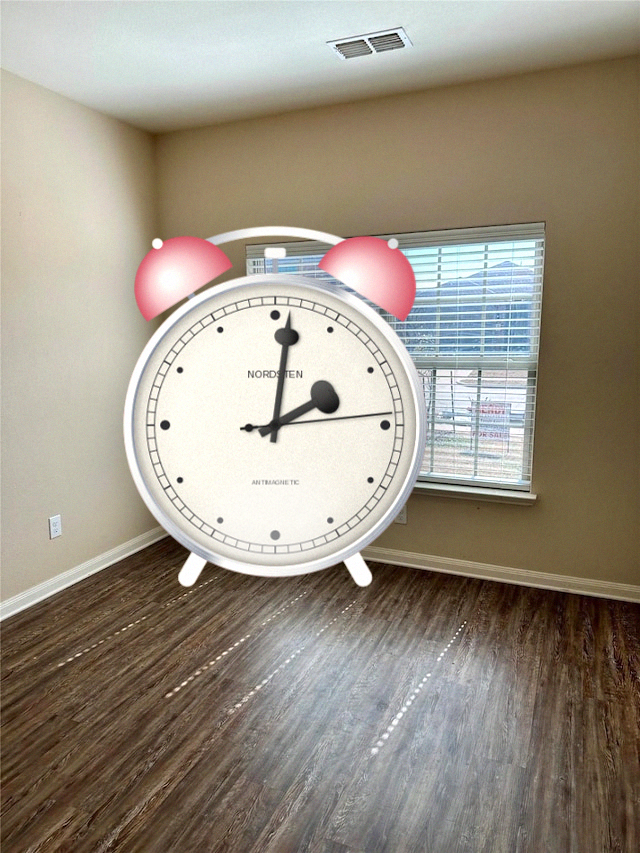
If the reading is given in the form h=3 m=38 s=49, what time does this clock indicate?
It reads h=2 m=1 s=14
